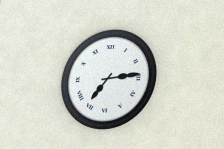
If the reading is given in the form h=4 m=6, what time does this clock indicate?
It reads h=7 m=14
